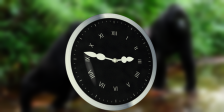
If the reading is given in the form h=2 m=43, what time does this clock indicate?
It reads h=2 m=47
